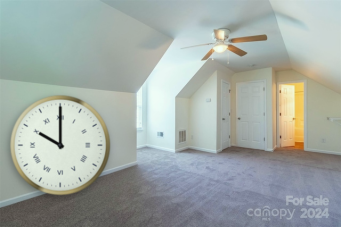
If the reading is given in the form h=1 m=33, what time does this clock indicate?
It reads h=10 m=0
